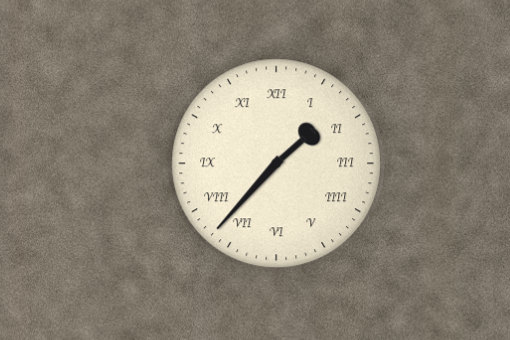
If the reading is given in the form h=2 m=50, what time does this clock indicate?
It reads h=1 m=37
